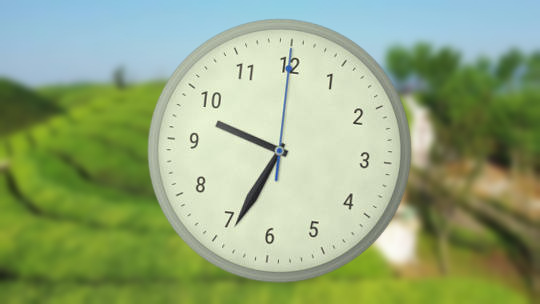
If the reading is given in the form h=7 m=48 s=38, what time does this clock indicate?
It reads h=9 m=34 s=0
